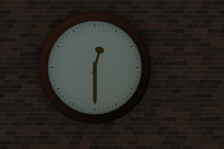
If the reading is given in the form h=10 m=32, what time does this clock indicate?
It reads h=12 m=30
